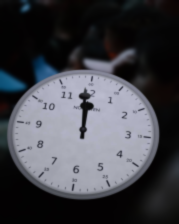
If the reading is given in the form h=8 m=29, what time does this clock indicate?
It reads h=11 m=59
